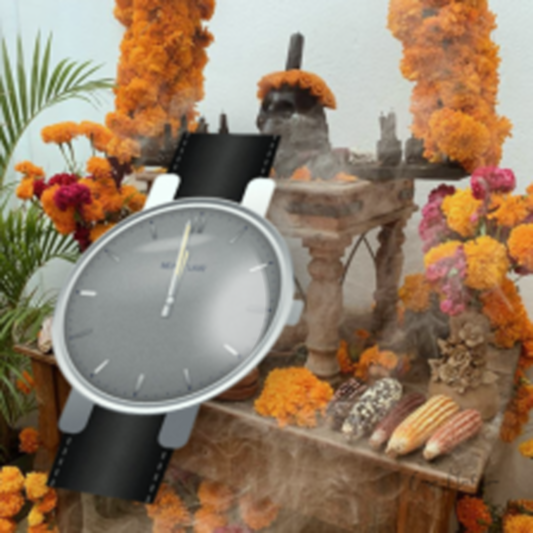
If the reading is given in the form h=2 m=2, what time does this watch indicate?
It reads h=11 m=59
